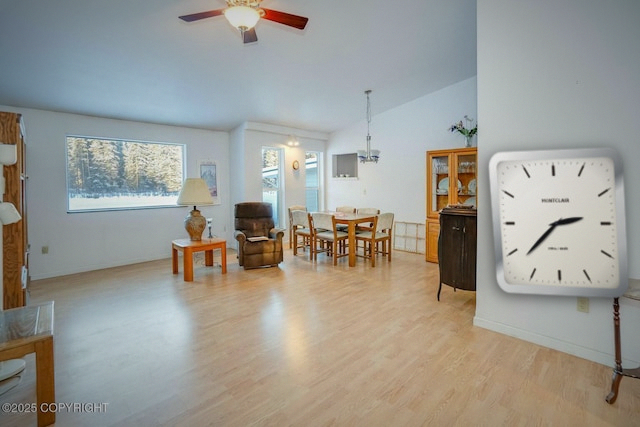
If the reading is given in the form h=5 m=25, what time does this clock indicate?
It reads h=2 m=38
